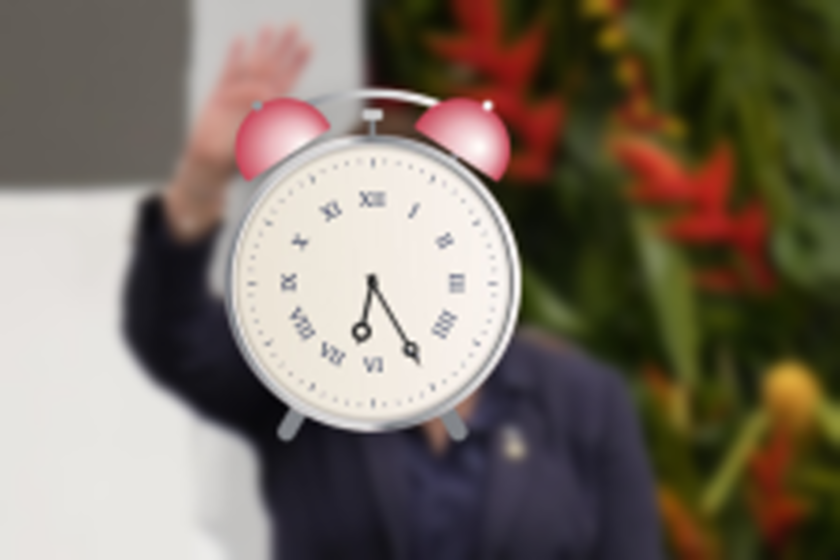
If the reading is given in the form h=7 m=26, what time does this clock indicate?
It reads h=6 m=25
